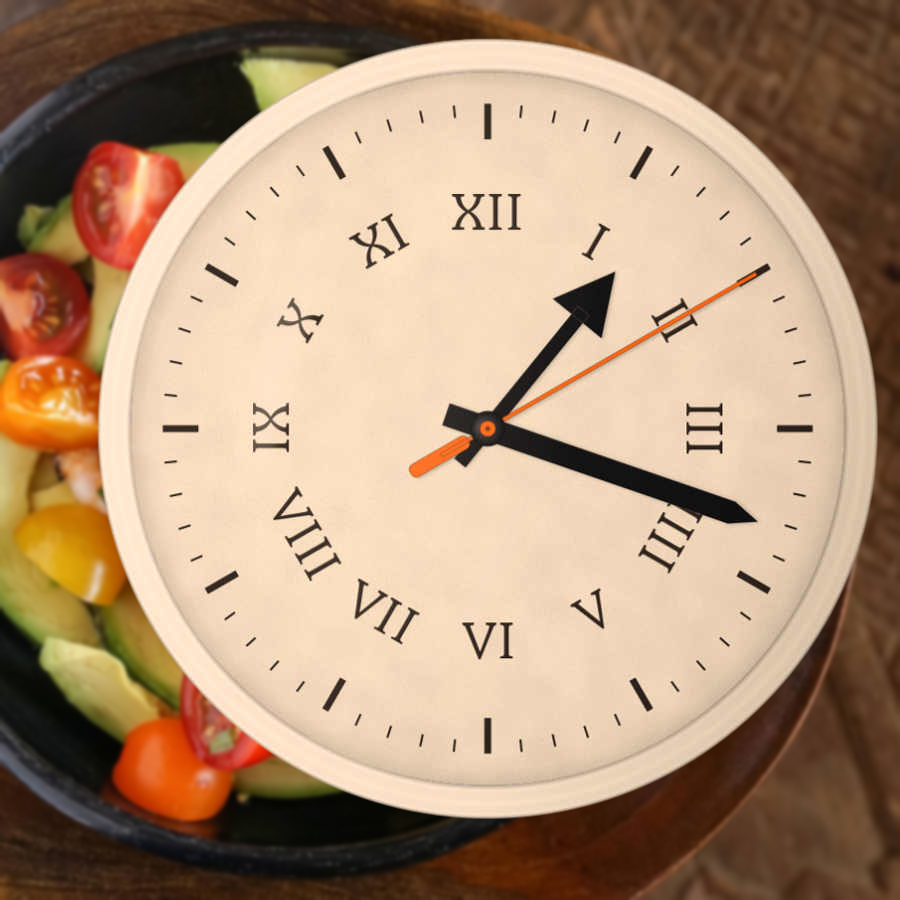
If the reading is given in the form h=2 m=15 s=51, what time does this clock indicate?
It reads h=1 m=18 s=10
